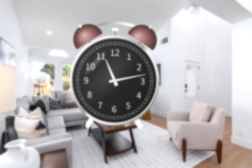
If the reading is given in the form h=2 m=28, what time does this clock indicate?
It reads h=11 m=13
